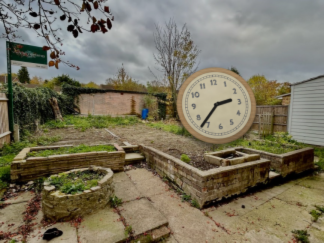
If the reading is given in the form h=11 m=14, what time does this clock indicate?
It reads h=2 m=37
